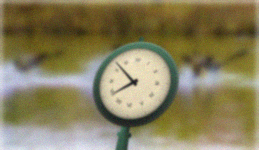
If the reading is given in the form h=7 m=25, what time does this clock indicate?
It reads h=7 m=52
